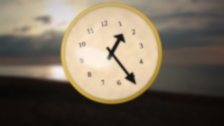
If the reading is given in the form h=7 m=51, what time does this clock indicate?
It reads h=1 m=26
